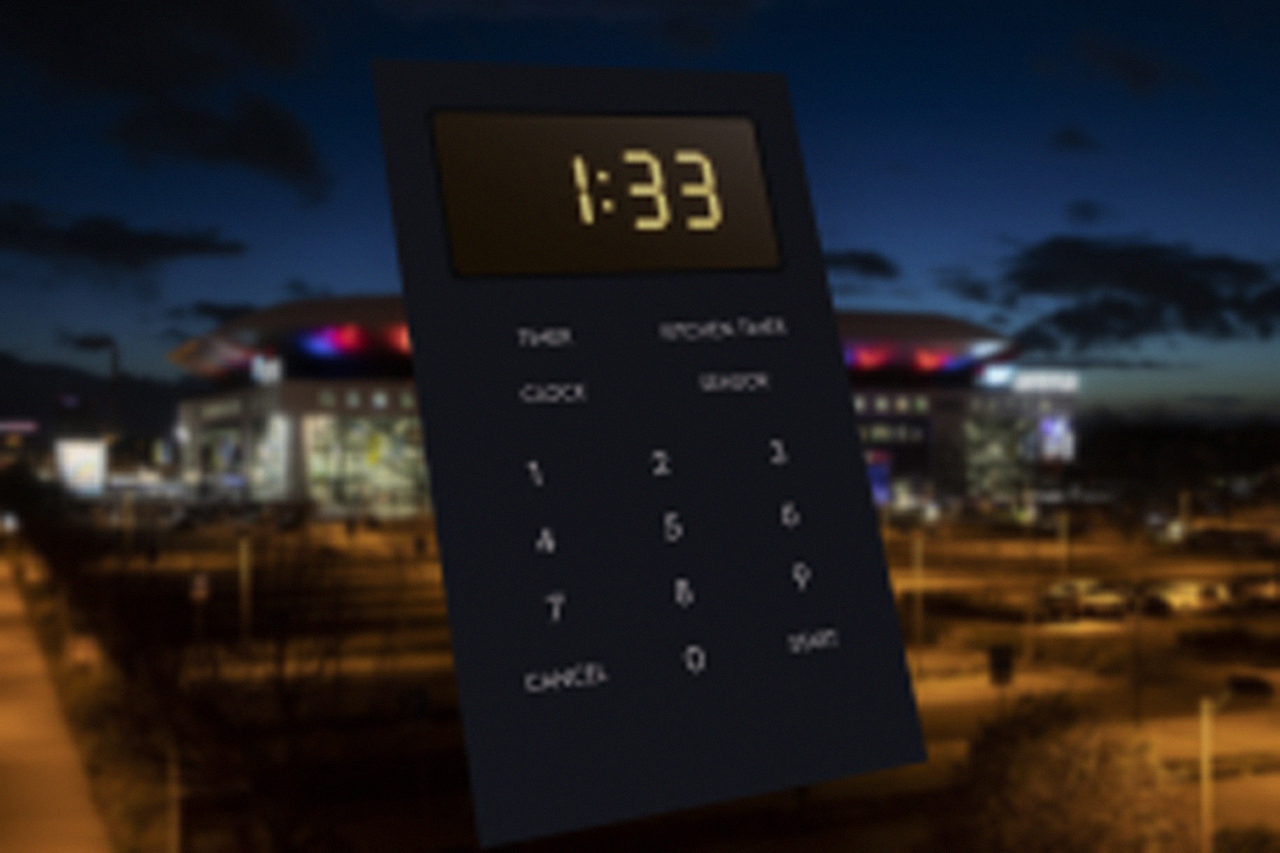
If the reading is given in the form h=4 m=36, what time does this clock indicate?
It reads h=1 m=33
